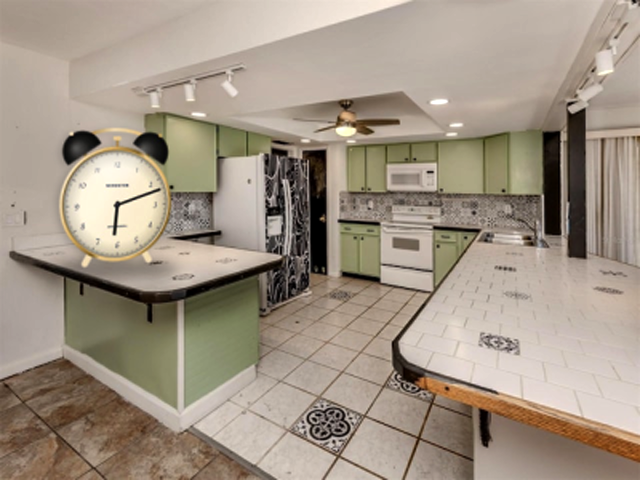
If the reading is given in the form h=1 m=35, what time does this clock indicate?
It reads h=6 m=12
